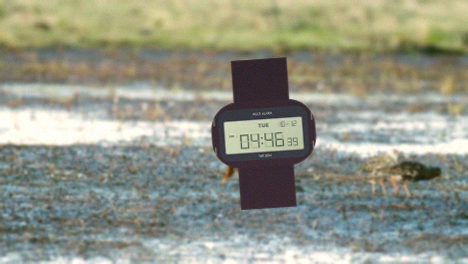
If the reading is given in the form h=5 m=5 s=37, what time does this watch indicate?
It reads h=4 m=46 s=39
